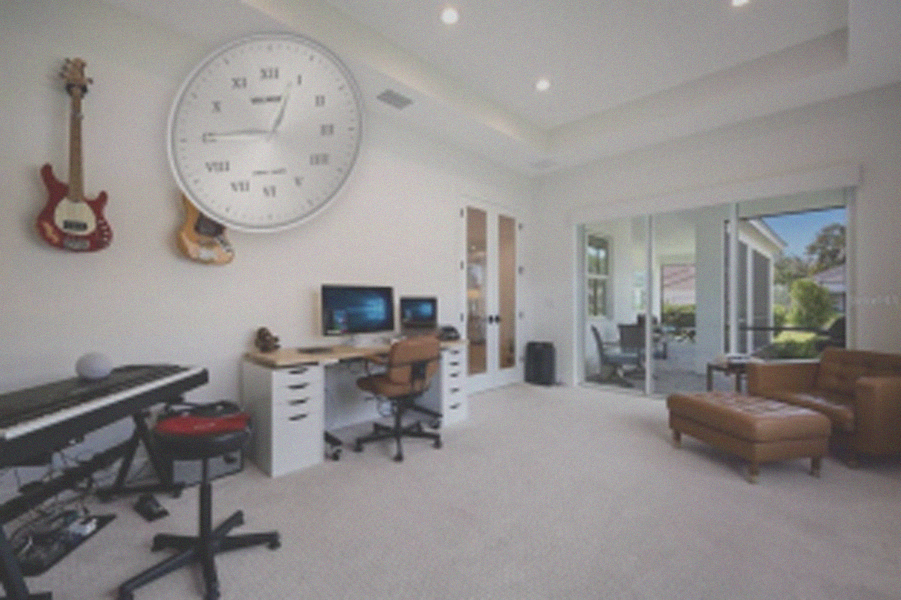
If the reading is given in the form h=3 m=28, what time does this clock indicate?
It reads h=12 m=45
